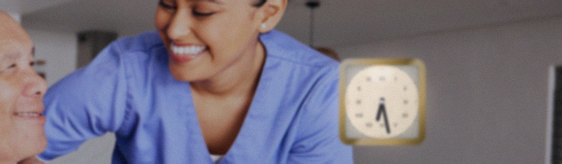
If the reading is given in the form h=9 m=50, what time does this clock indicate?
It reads h=6 m=28
